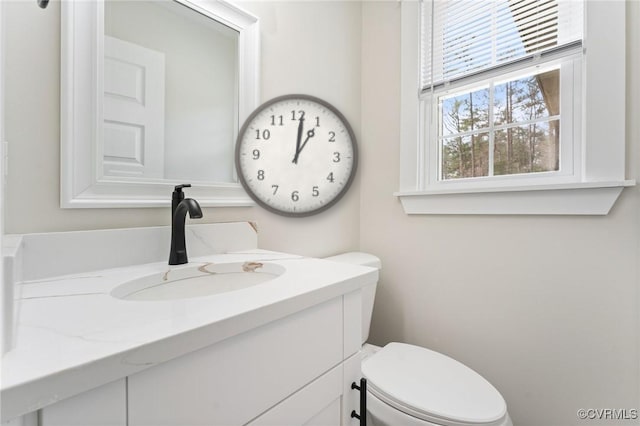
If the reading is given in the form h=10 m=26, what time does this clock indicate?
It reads h=1 m=1
